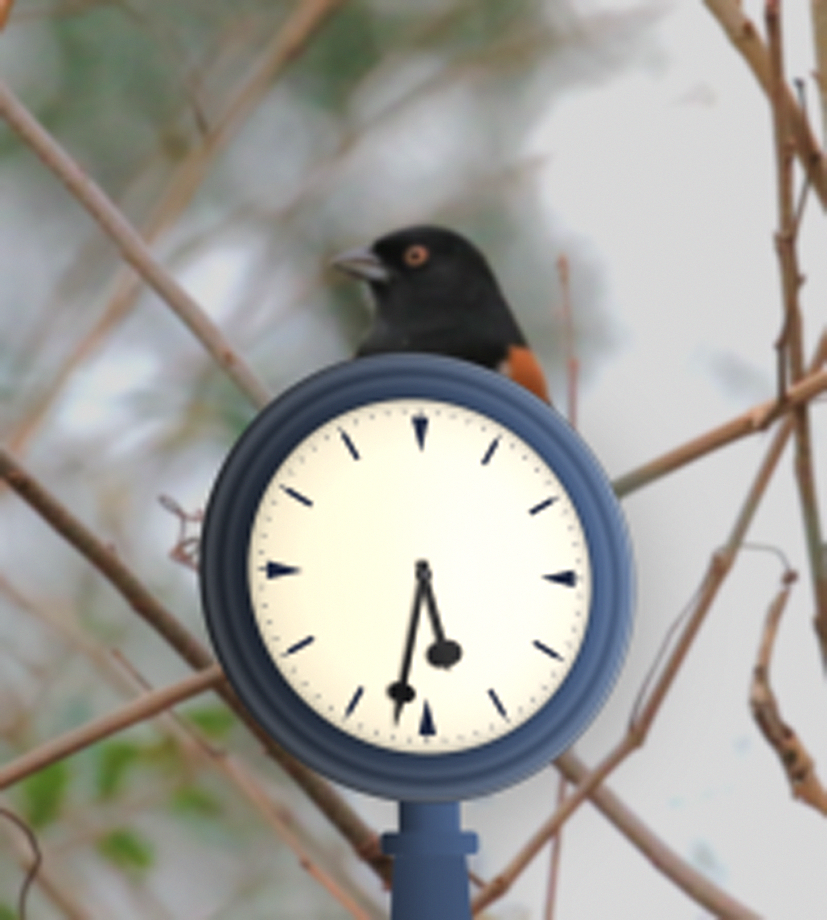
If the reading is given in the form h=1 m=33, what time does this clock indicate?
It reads h=5 m=32
